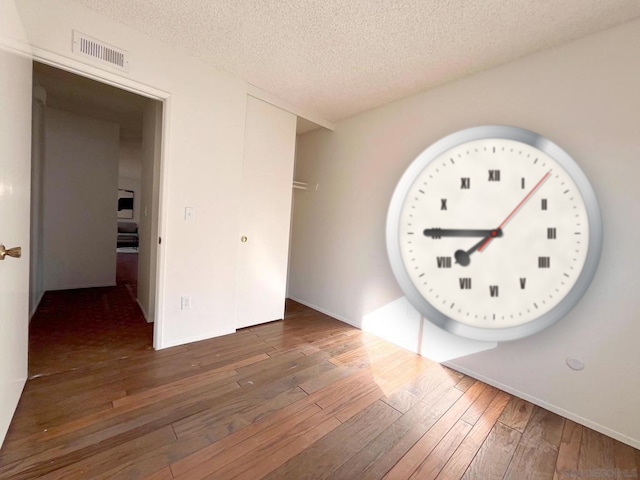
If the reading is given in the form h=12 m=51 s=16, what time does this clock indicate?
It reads h=7 m=45 s=7
